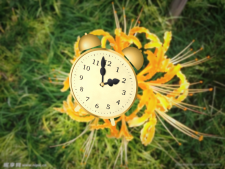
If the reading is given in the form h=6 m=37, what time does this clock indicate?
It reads h=1 m=58
